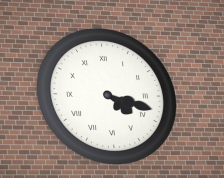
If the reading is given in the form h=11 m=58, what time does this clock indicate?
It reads h=4 m=18
